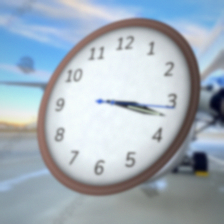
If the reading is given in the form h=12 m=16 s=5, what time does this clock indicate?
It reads h=3 m=17 s=16
